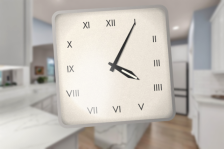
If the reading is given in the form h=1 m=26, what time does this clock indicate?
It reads h=4 m=5
